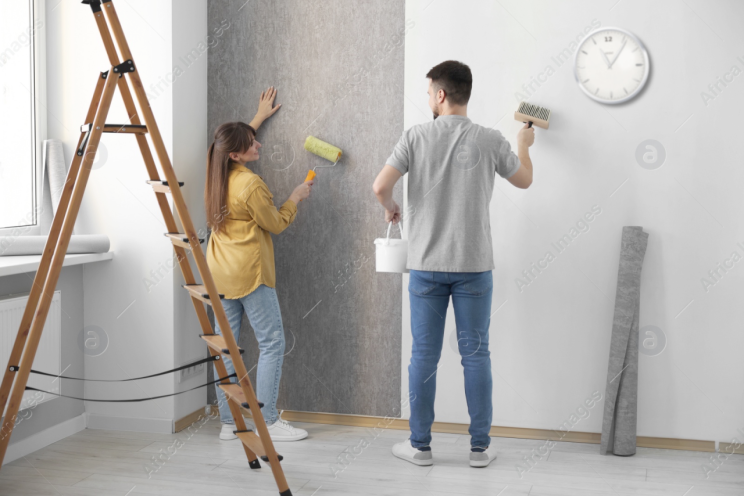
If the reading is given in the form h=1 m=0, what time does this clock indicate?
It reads h=11 m=6
